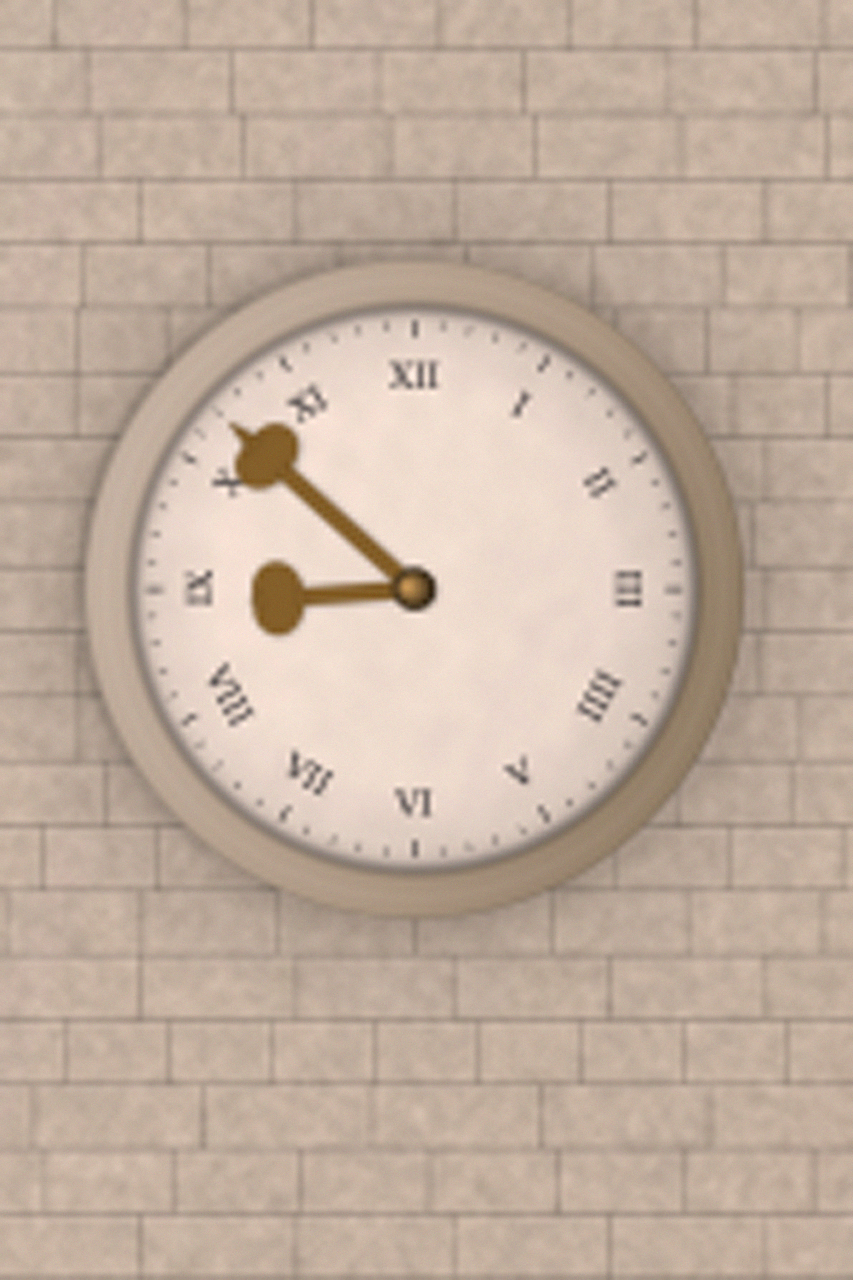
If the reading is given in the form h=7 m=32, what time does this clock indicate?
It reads h=8 m=52
